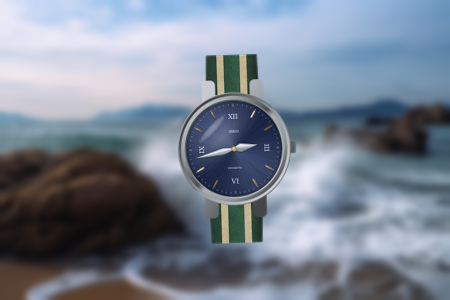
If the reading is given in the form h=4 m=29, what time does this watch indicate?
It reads h=2 m=43
